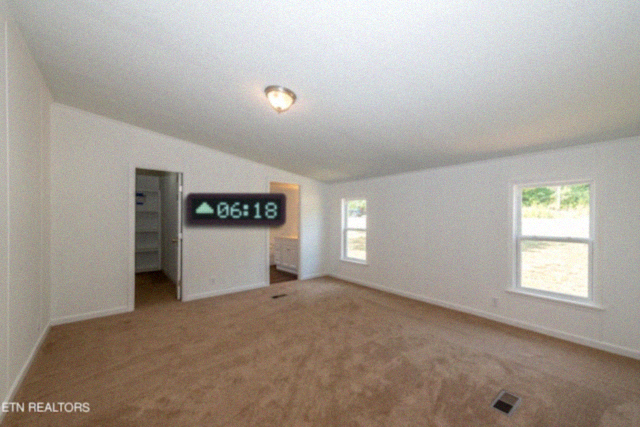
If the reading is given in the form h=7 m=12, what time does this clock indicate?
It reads h=6 m=18
